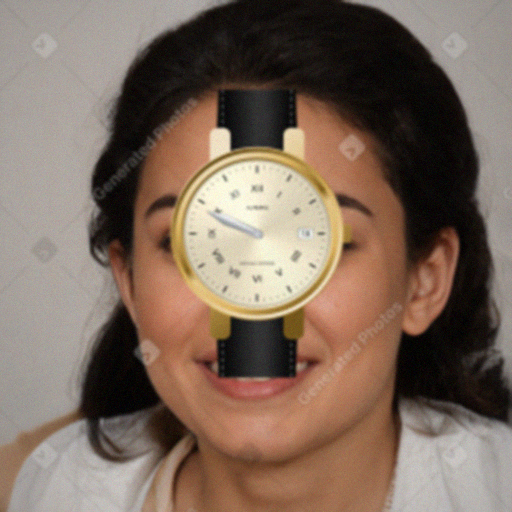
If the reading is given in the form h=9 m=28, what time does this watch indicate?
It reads h=9 m=49
